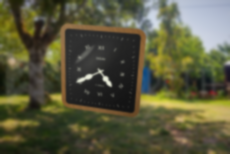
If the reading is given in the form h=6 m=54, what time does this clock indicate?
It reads h=4 m=40
